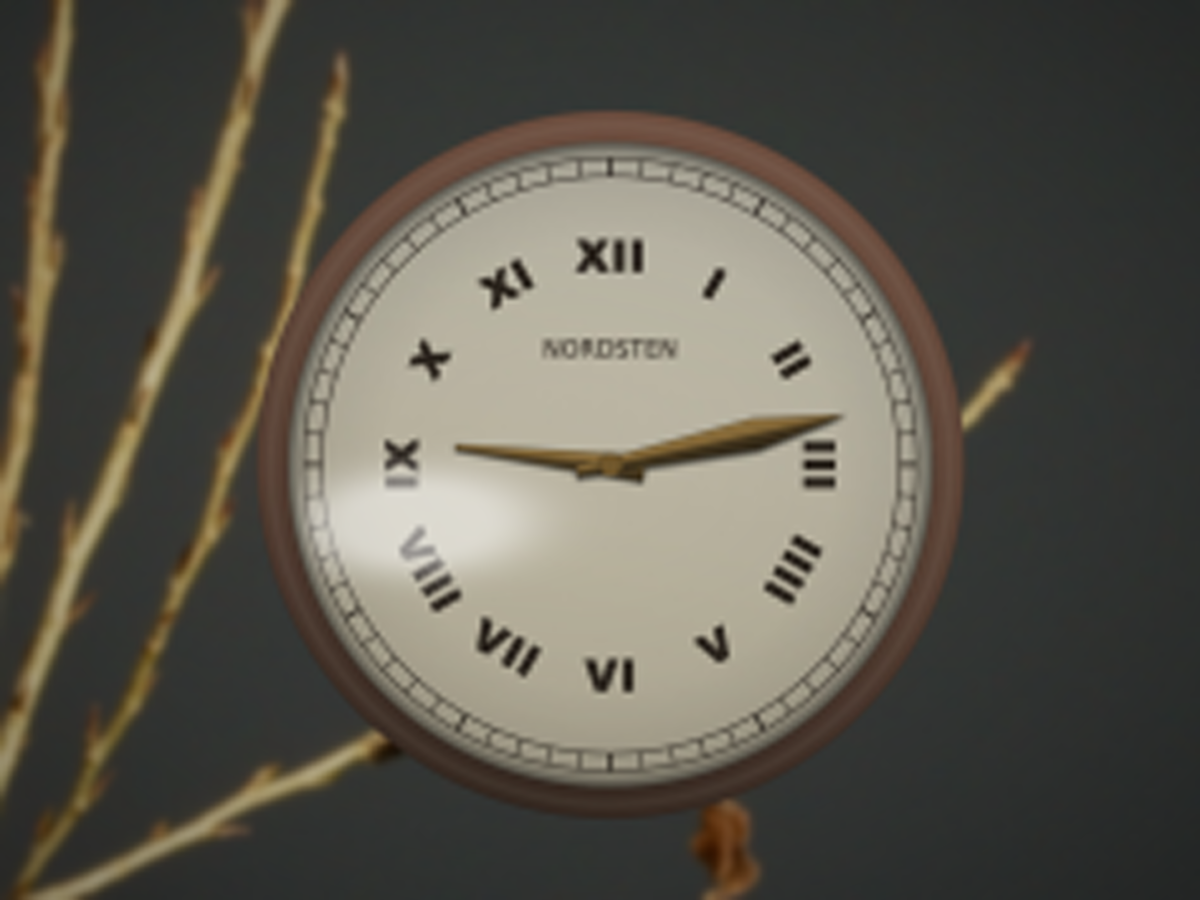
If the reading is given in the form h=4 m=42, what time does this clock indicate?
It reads h=9 m=13
